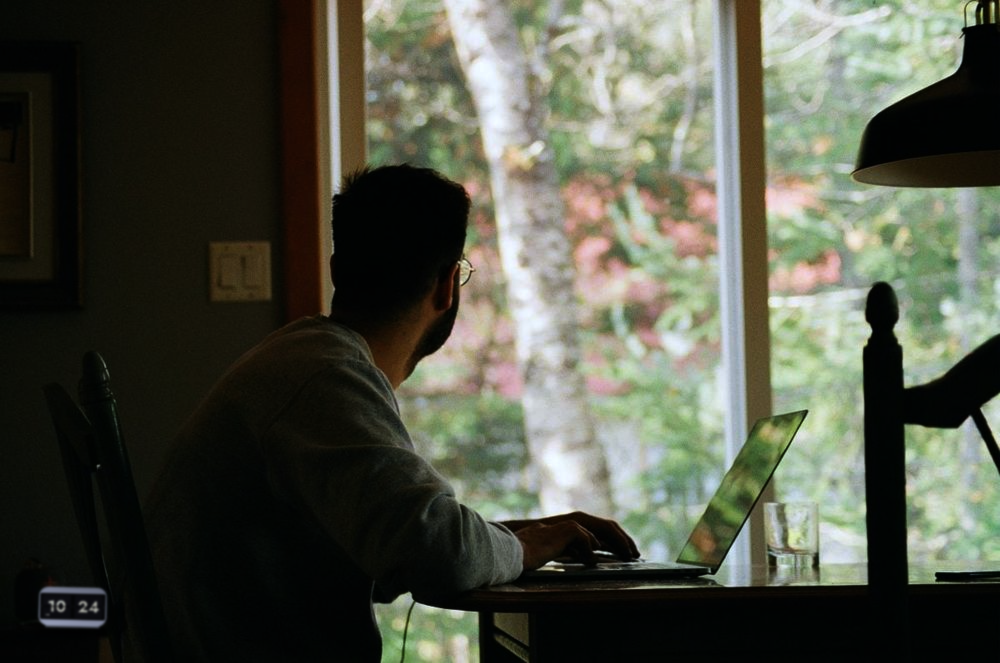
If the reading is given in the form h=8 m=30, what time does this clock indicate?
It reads h=10 m=24
